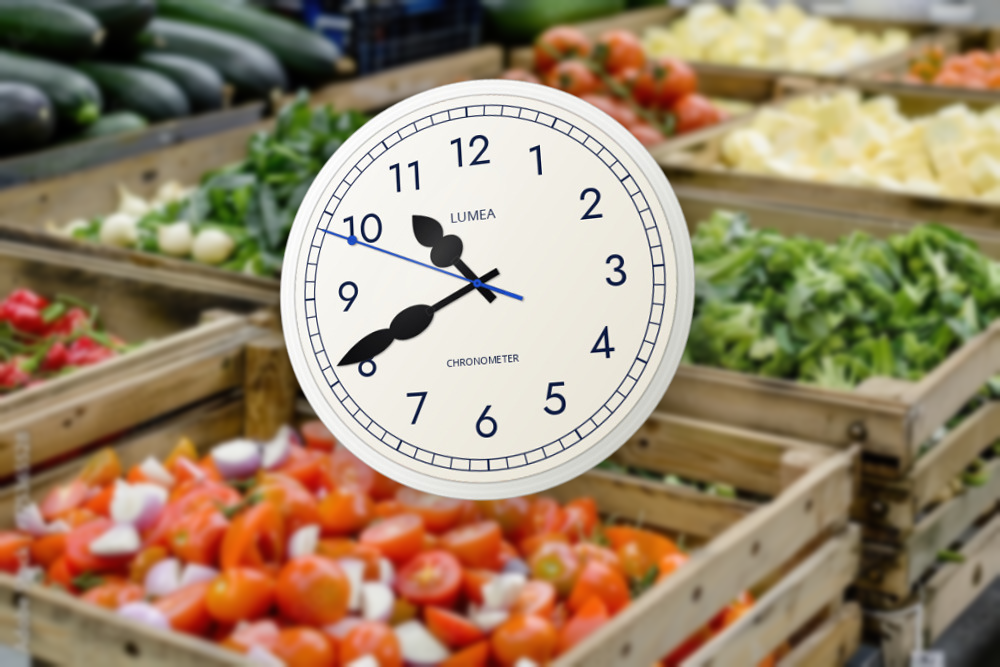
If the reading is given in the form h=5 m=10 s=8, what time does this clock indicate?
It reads h=10 m=40 s=49
